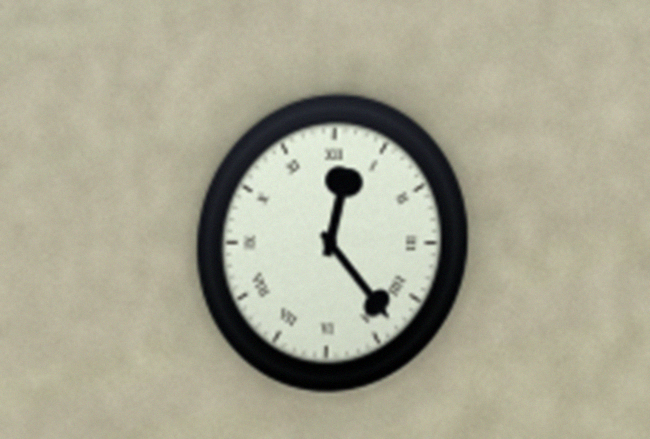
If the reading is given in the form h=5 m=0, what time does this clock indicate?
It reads h=12 m=23
